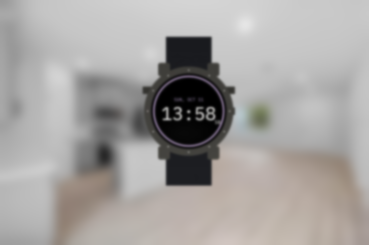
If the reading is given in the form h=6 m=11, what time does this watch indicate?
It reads h=13 m=58
